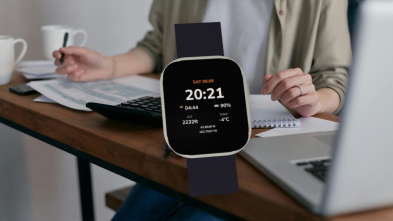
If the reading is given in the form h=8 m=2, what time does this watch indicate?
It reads h=20 m=21
